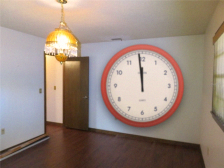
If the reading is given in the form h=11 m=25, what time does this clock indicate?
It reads h=11 m=59
